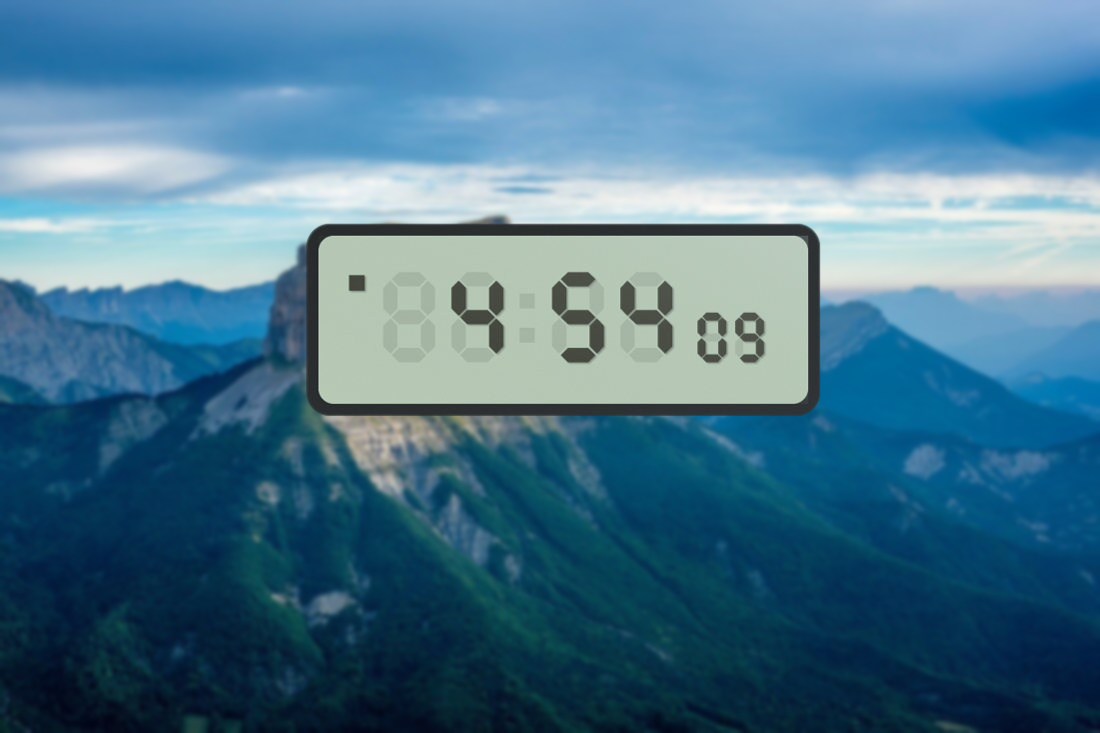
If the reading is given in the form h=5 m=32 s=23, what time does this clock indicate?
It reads h=4 m=54 s=9
